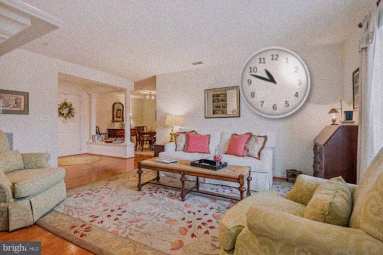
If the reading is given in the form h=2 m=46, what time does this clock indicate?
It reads h=10 m=48
